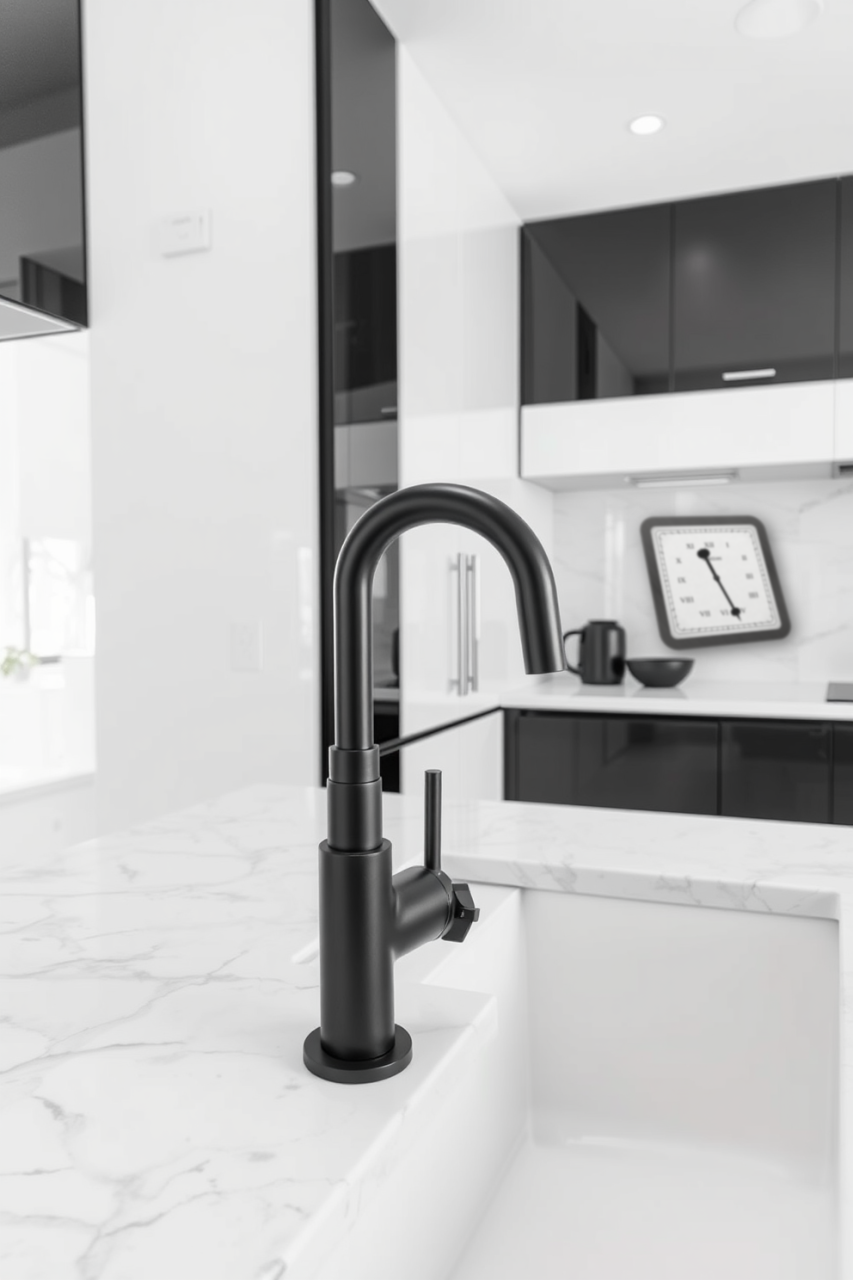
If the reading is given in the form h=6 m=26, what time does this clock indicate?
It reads h=11 m=27
